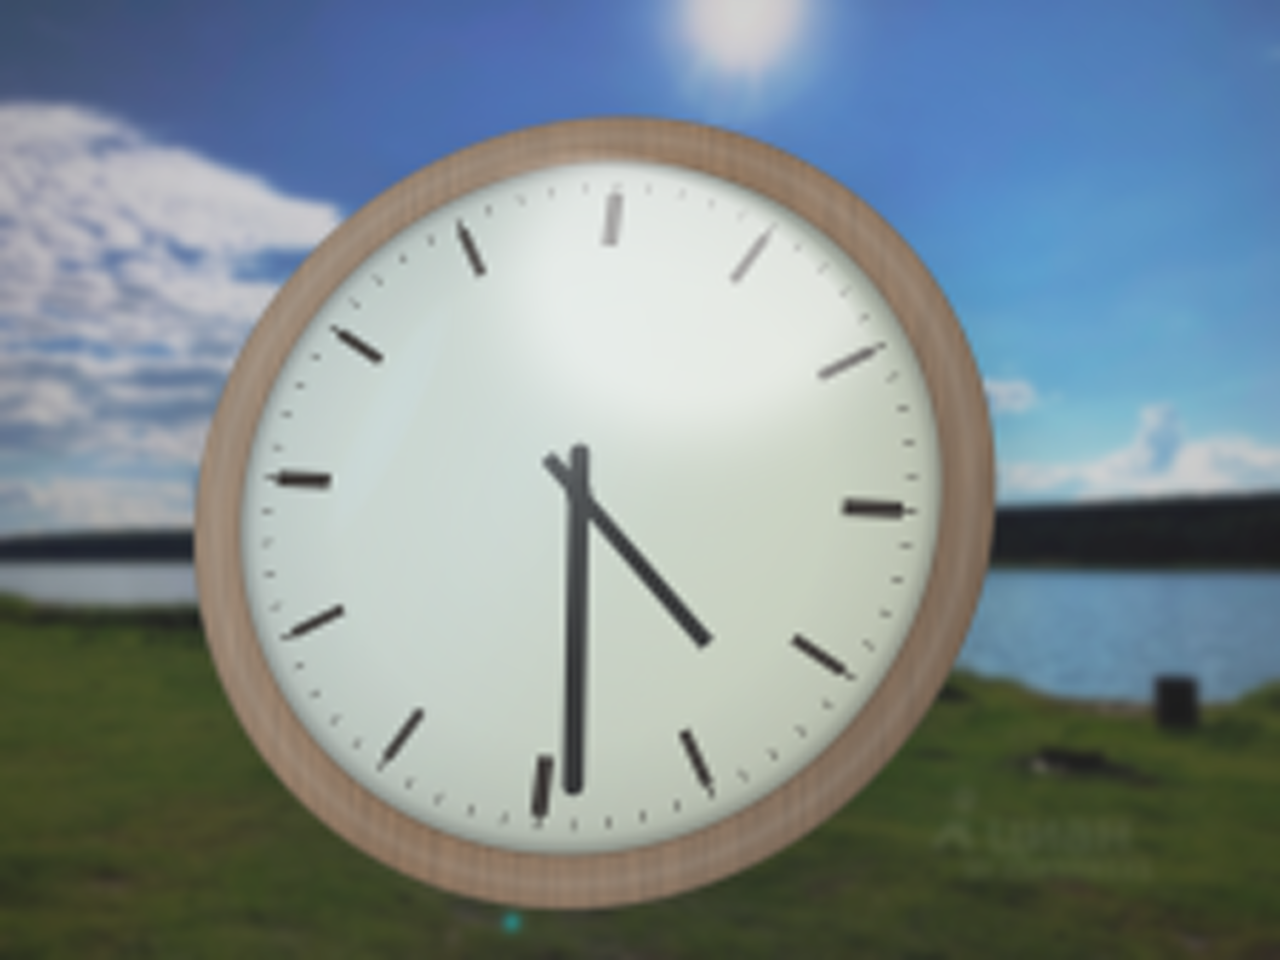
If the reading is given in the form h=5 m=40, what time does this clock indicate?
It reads h=4 m=29
